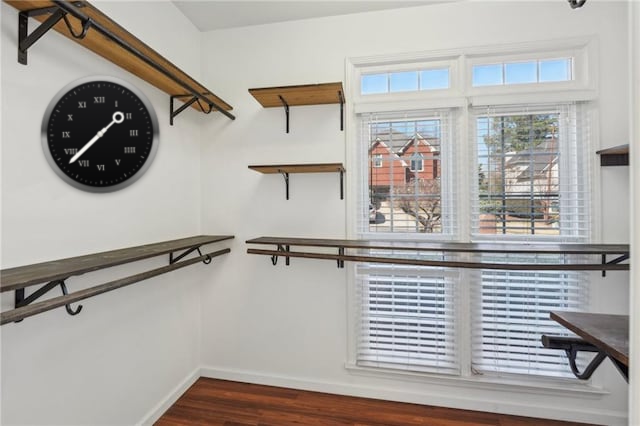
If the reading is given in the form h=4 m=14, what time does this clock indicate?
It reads h=1 m=38
